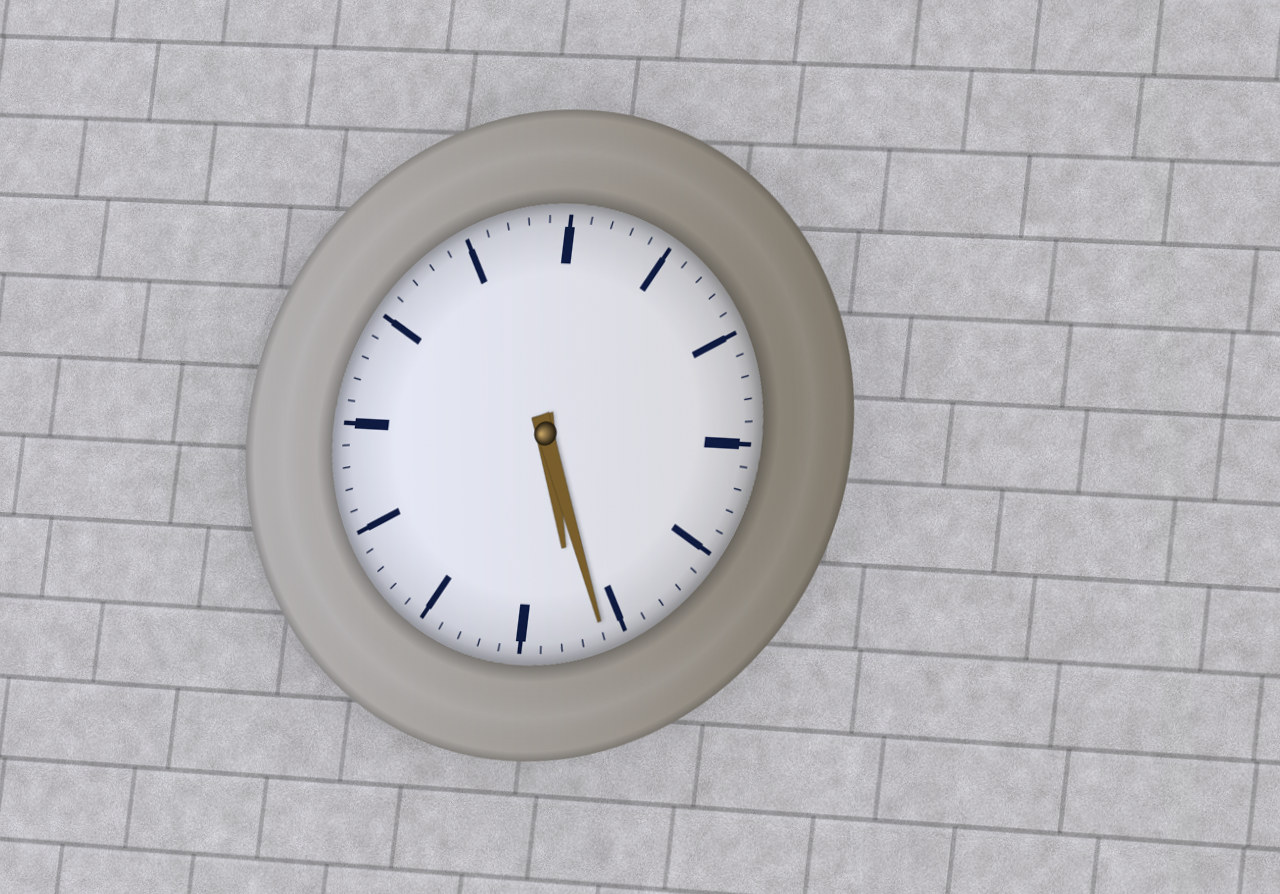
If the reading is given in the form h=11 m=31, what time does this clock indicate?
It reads h=5 m=26
